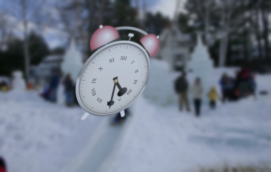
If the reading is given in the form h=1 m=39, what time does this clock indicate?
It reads h=4 m=29
